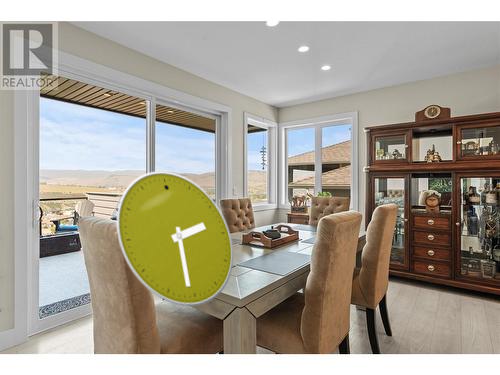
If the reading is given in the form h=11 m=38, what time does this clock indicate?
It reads h=2 m=31
